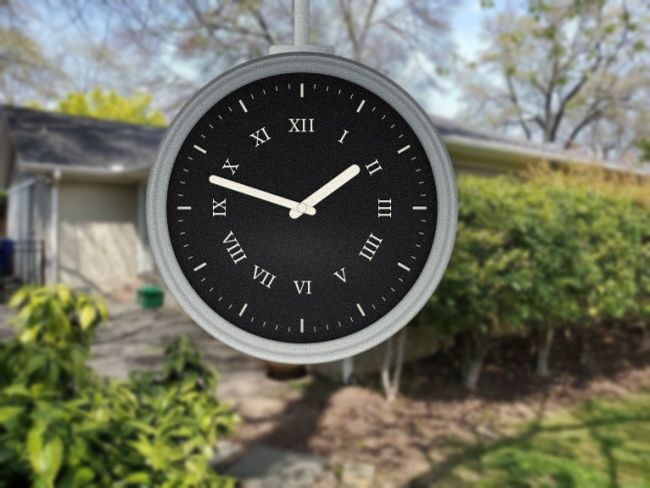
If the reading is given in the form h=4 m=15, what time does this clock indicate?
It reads h=1 m=48
